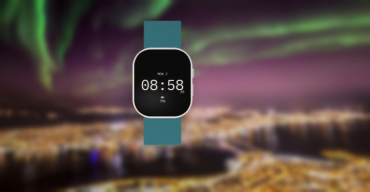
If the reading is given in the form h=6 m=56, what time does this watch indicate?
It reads h=8 m=58
